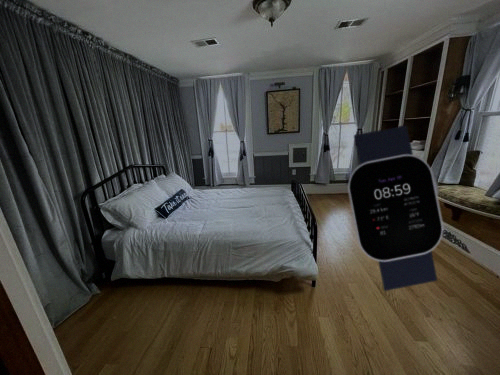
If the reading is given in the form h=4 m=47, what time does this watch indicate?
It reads h=8 m=59
